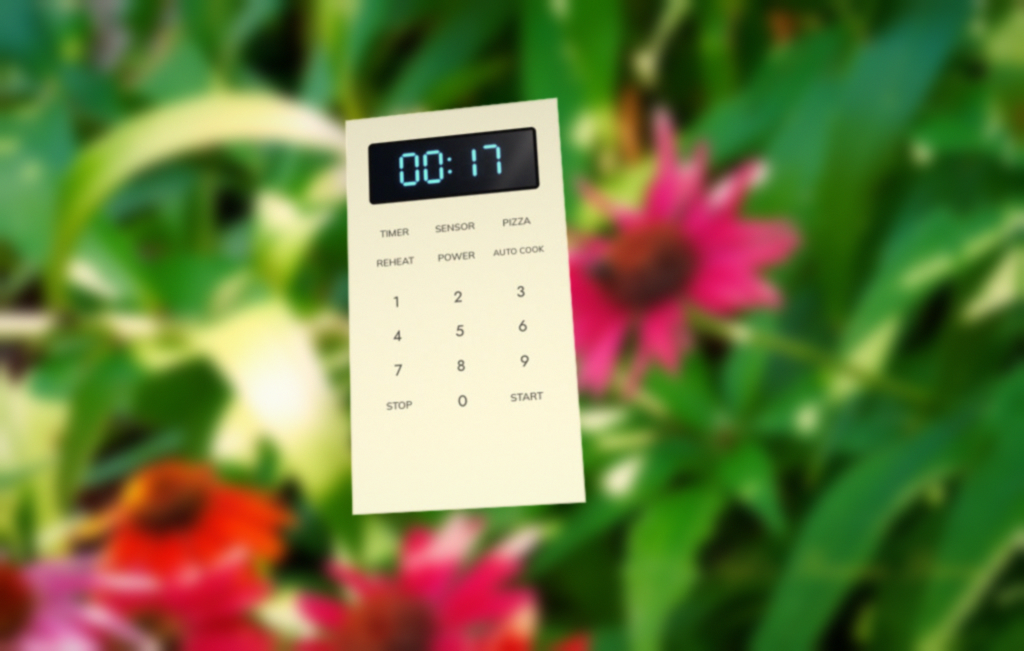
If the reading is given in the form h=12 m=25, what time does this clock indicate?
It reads h=0 m=17
